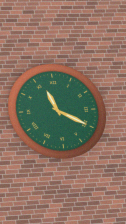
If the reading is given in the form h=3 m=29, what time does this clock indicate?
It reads h=11 m=20
